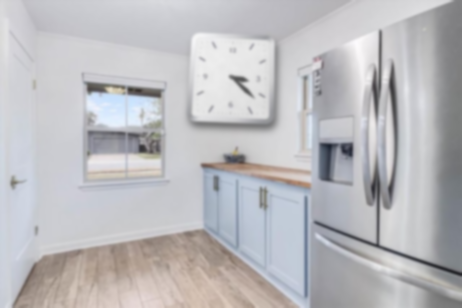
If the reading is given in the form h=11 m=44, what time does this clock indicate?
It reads h=3 m=22
